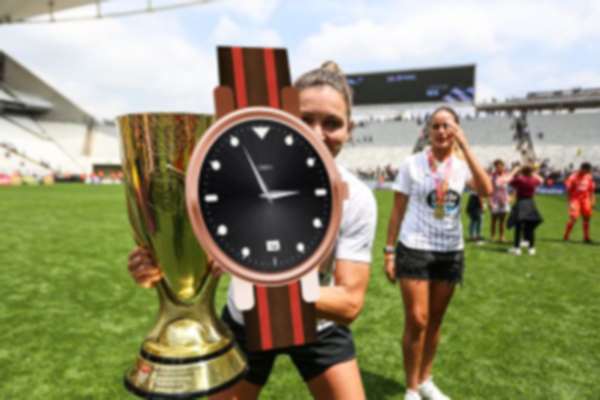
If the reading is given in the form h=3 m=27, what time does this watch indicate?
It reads h=2 m=56
